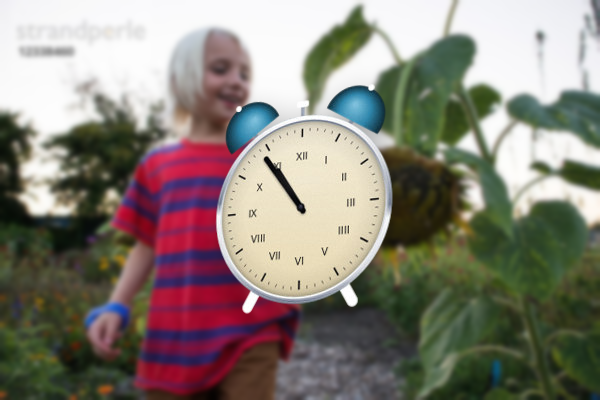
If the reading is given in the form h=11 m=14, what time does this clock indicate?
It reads h=10 m=54
